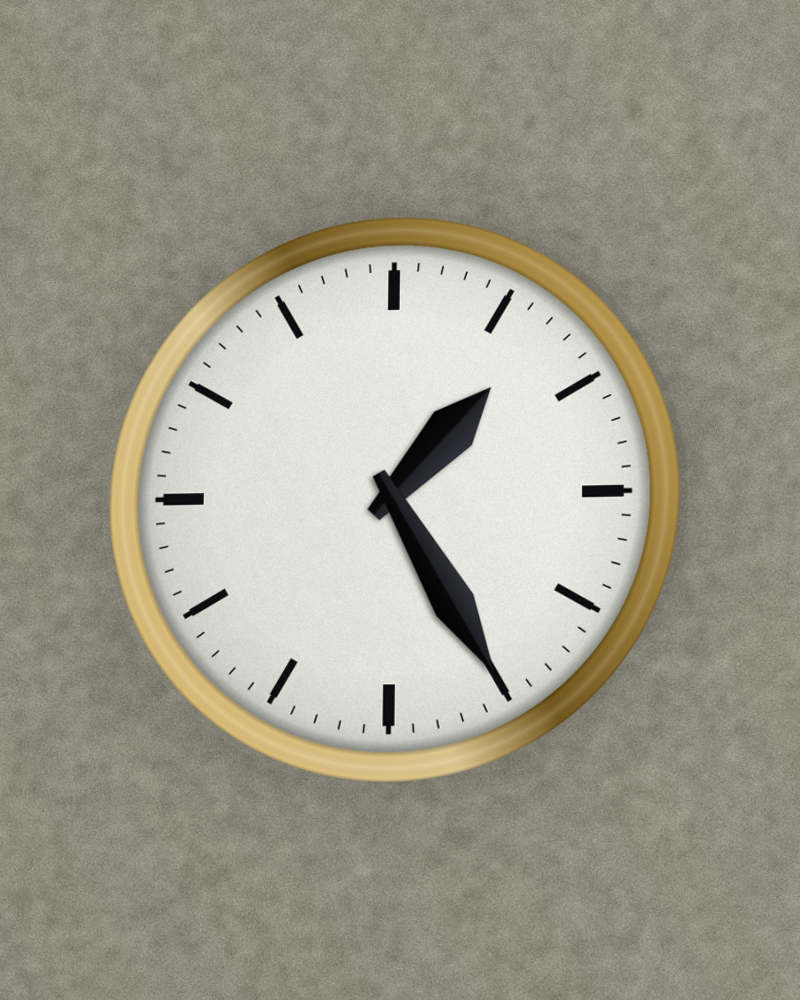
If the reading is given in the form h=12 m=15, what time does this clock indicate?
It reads h=1 m=25
